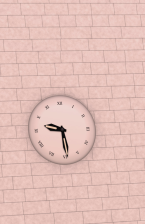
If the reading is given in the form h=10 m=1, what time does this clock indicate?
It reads h=9 m=29
